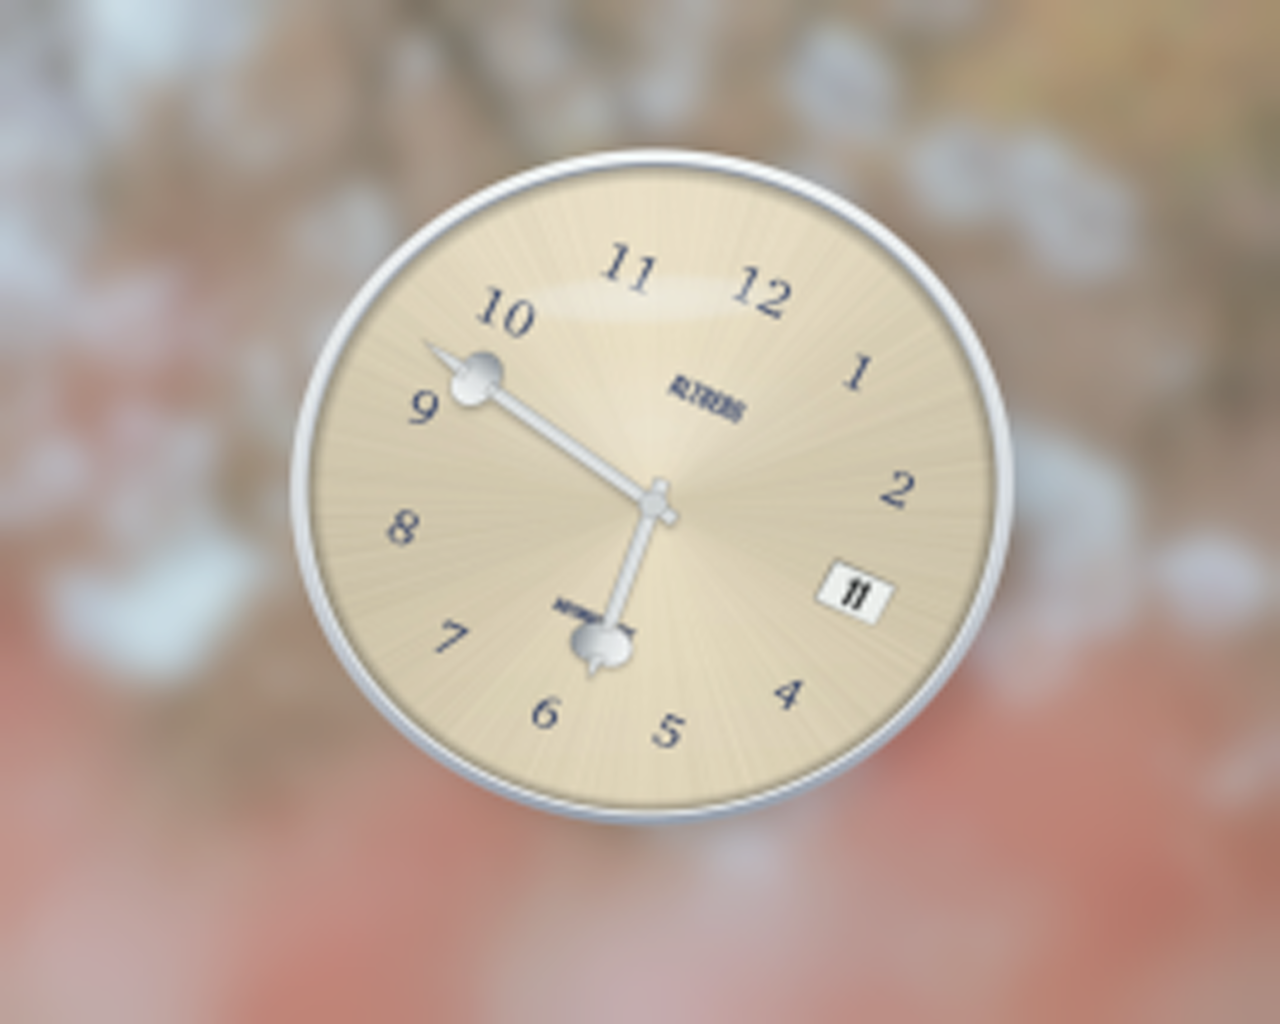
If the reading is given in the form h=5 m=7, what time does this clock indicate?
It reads h=5 m=47
